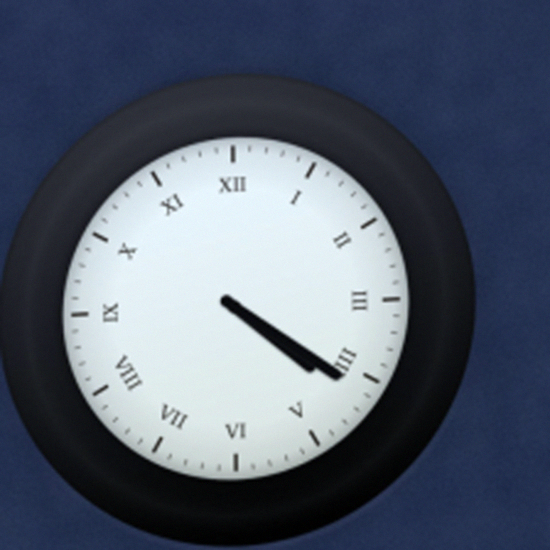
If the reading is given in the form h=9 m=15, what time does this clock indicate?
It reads h=4 m=21
